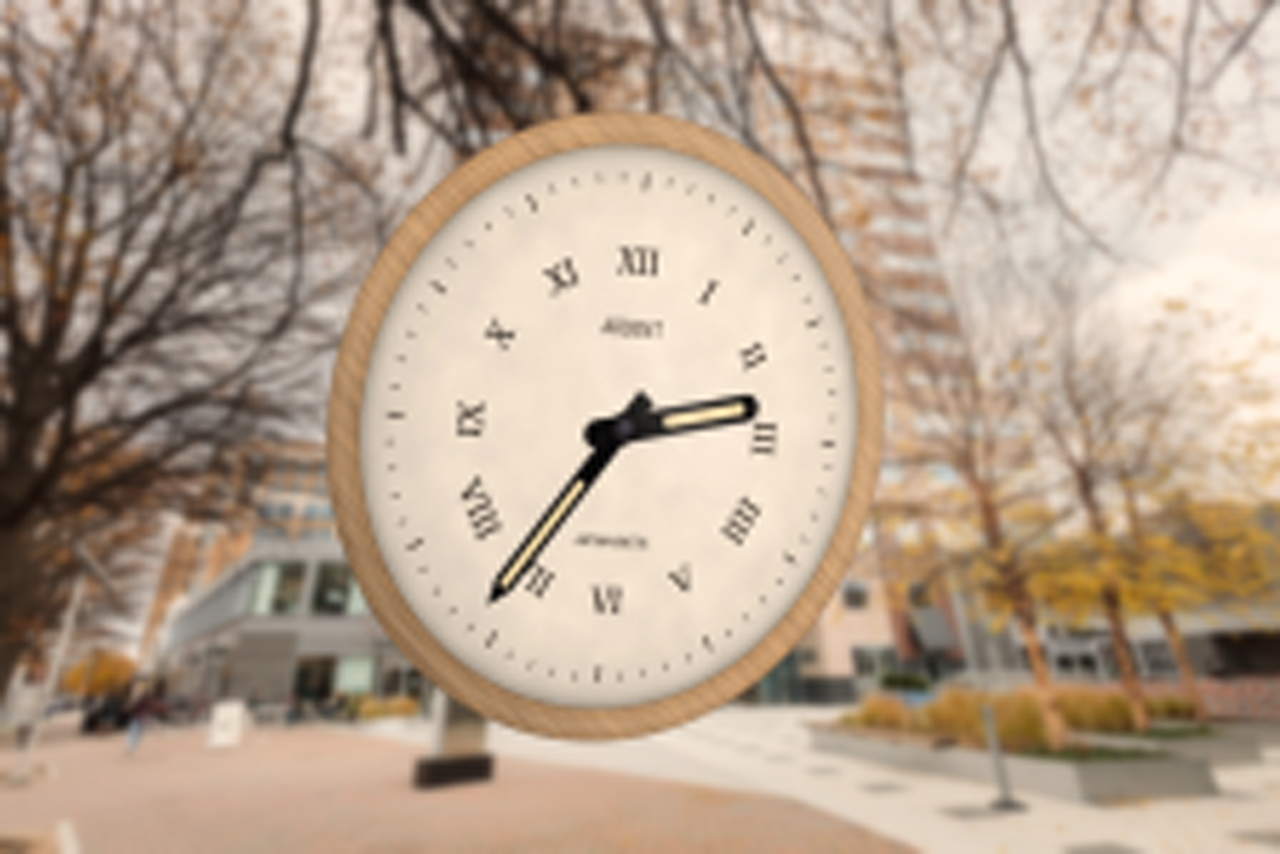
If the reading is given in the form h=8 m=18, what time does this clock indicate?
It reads h=2 m=36
